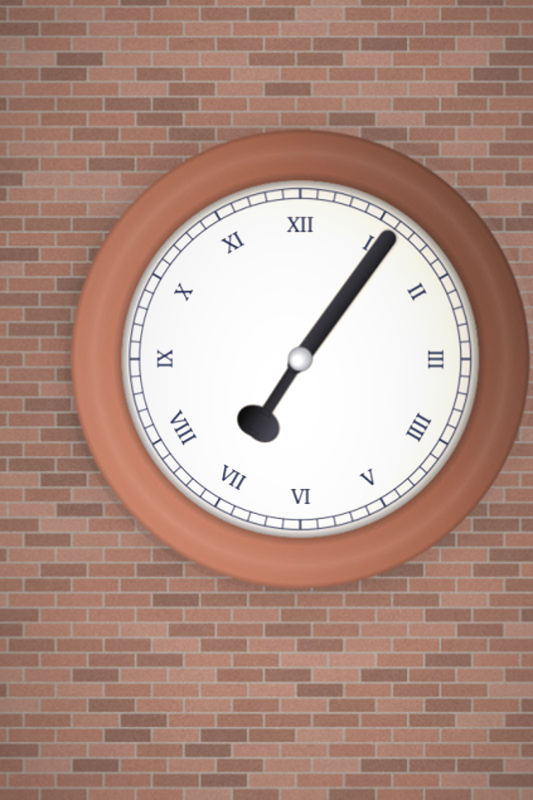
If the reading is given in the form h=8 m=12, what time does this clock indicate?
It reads h=7 m=6
